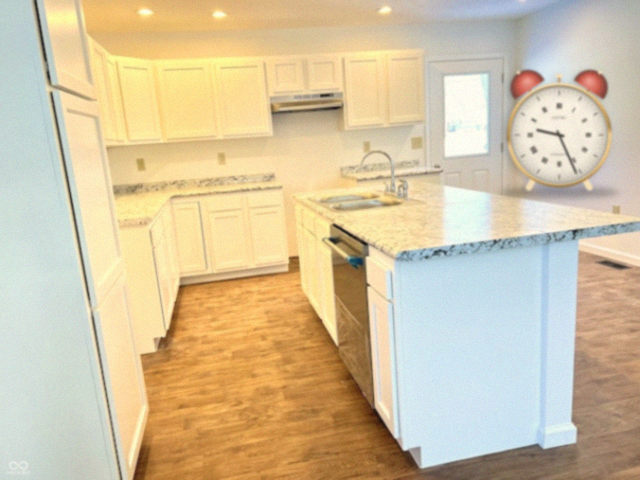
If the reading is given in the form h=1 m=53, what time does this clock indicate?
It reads h=9 m=26
